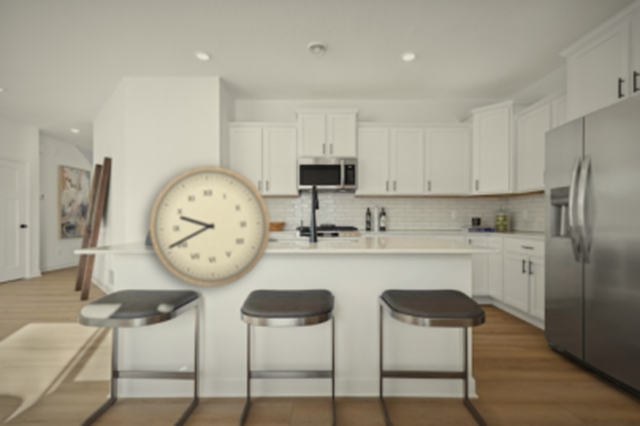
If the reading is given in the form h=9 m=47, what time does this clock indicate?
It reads h=9 m=41
